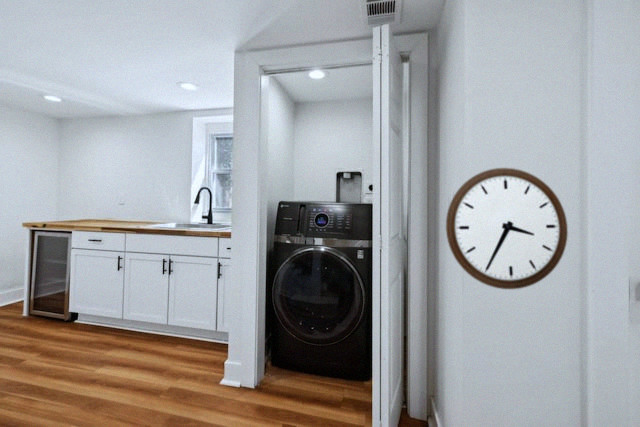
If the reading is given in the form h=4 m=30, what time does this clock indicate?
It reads h=3 m=35
